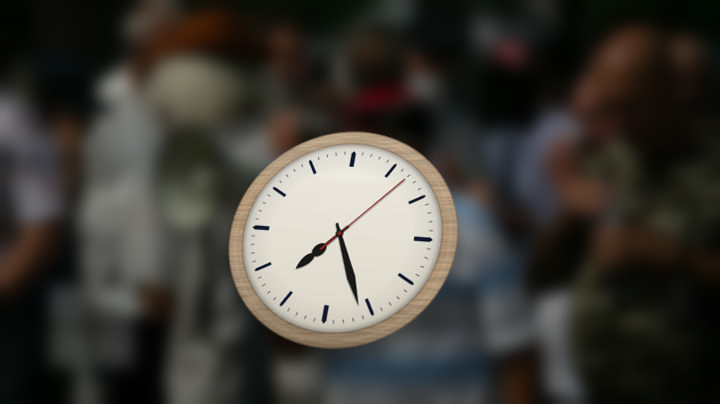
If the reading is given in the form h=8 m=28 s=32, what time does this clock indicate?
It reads h=7 m=26 s=7
